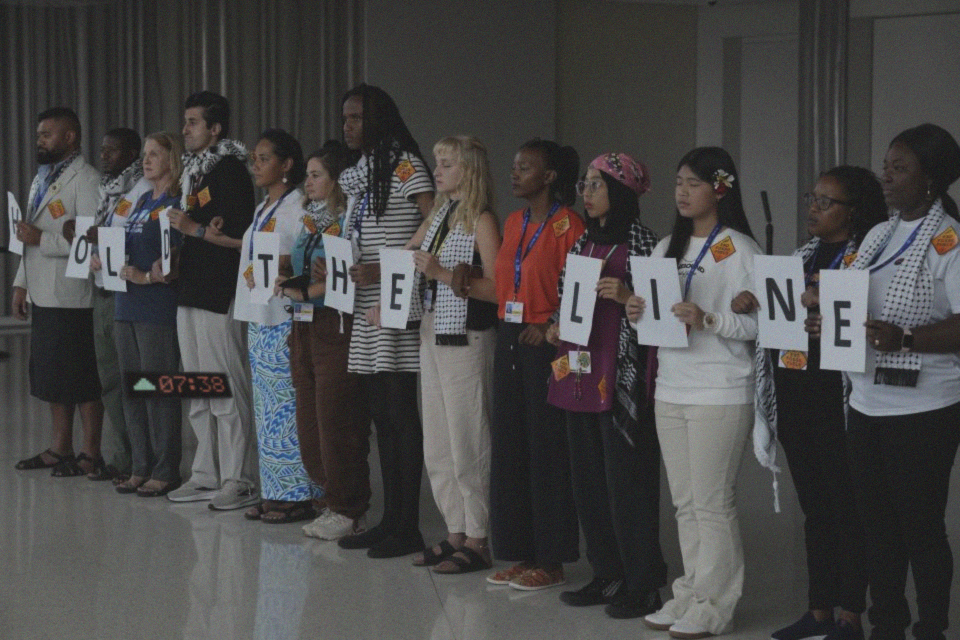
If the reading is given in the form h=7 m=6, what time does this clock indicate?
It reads h=7 m=38
